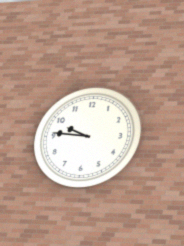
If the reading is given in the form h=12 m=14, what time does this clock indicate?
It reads h=9 m=46
